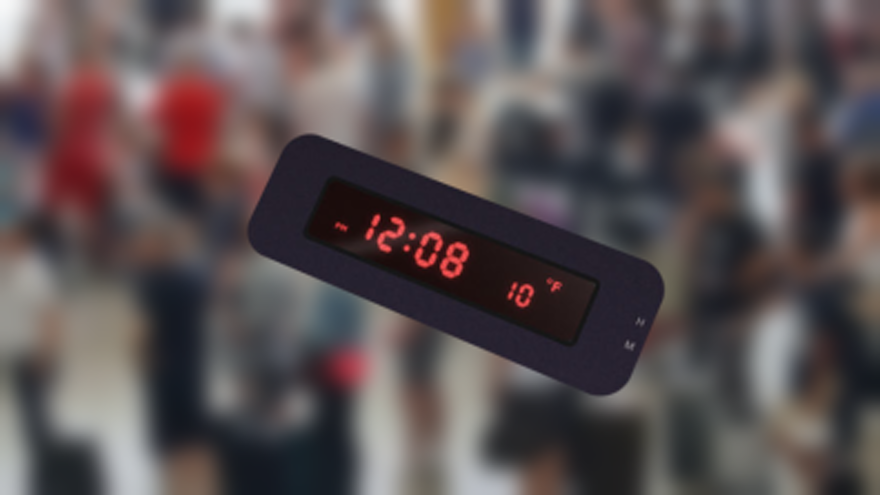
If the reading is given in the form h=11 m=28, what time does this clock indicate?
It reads h=12 m=8
